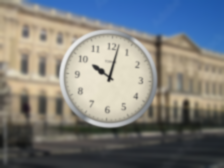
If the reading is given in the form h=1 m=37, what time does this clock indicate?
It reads h=10 m=2
